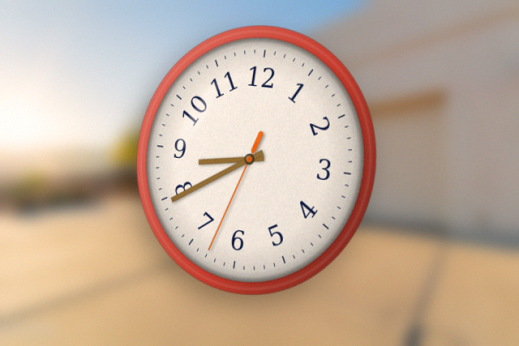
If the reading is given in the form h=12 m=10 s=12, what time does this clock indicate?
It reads h=8 m=39 s=33
